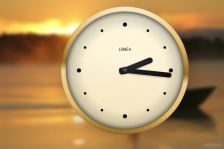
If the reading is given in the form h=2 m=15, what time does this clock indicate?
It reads h=2 m=16
